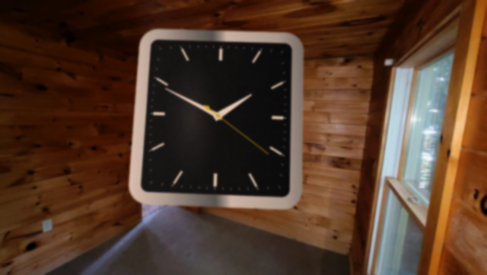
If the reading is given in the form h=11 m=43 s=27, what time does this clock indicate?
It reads h=1 m=49 s=21
